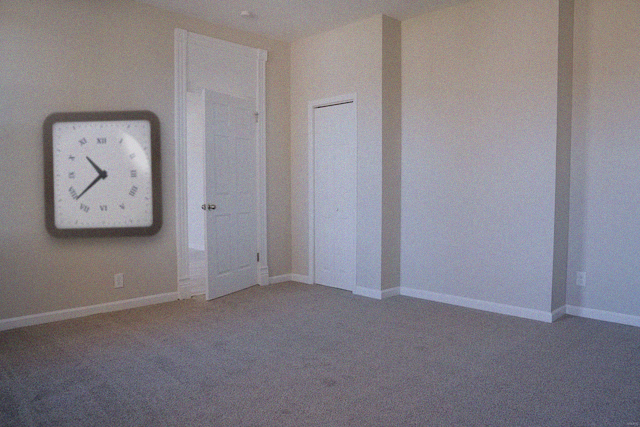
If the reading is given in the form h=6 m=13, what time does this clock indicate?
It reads h=10 m=38
